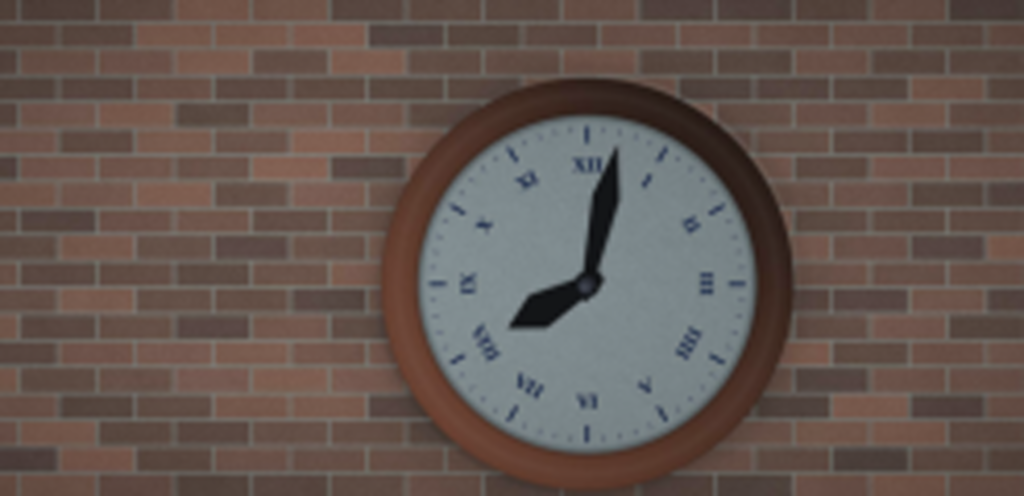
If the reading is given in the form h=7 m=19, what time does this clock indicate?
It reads h=8 m=2
